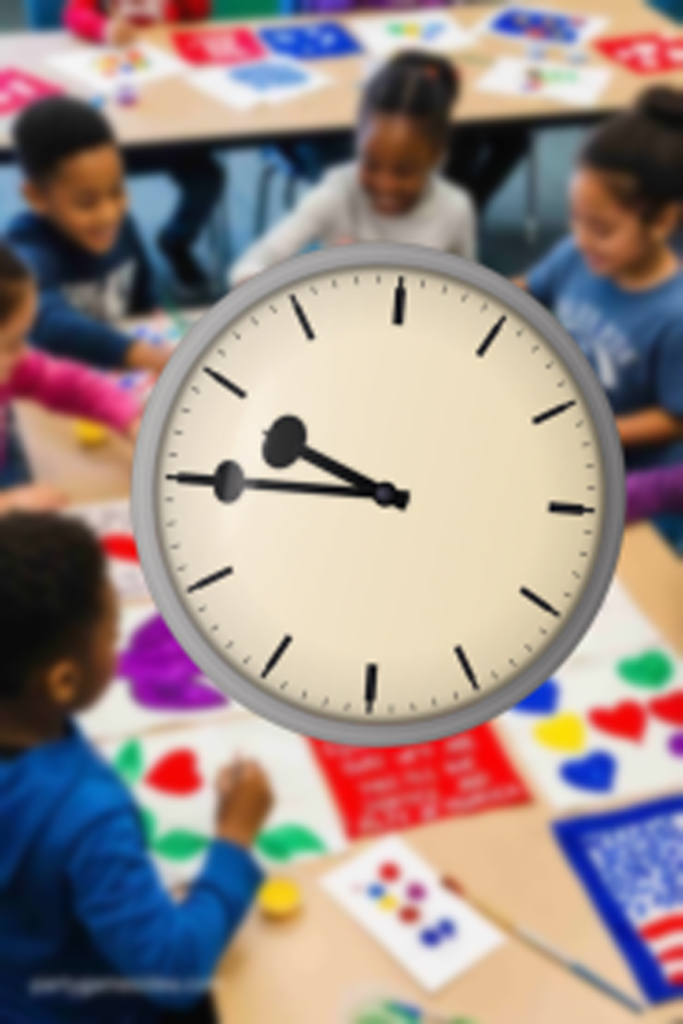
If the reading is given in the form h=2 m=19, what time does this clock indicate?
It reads h=9 m=45
